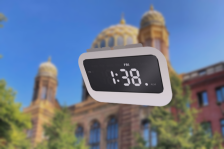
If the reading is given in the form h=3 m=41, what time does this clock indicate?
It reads h=1 m=38
